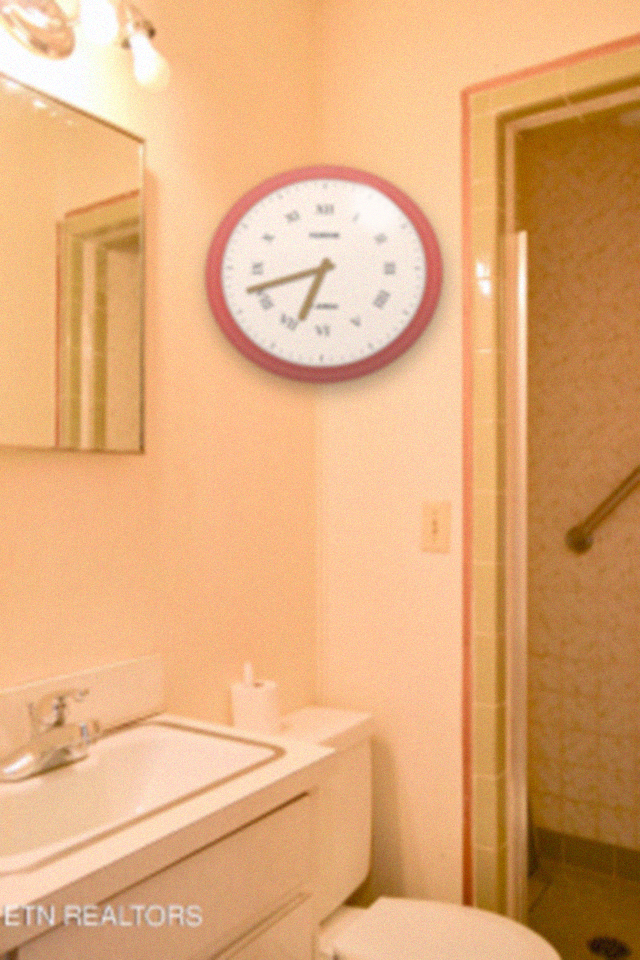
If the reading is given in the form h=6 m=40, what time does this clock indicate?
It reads h=6 m=42
